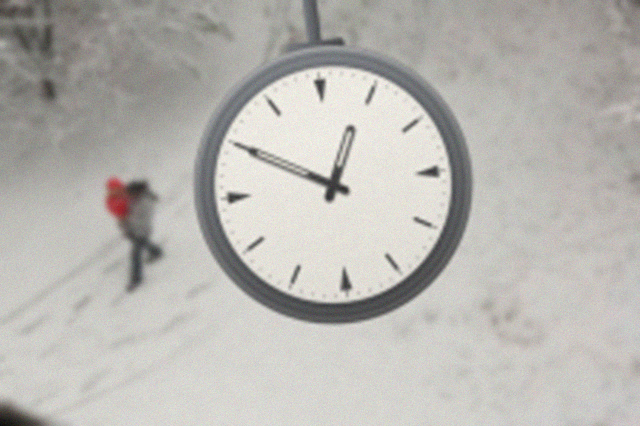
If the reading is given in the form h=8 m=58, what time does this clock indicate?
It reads h=12 m=50
